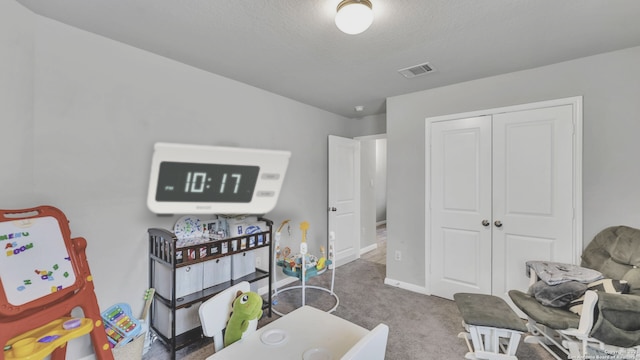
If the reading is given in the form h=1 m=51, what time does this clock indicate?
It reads h=10 m=17
